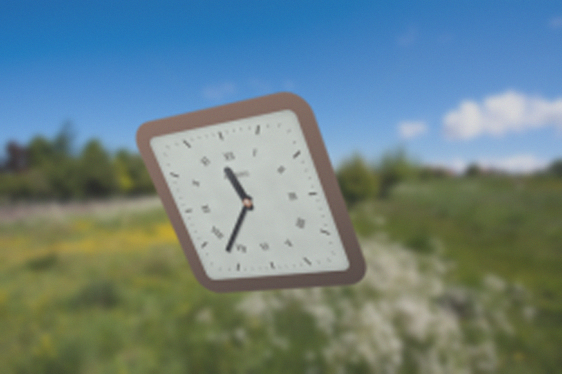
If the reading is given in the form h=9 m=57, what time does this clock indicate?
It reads h=11 m=37
